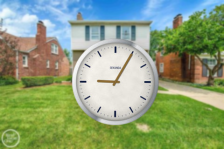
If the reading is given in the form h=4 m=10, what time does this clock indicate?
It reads h=9 m=5
